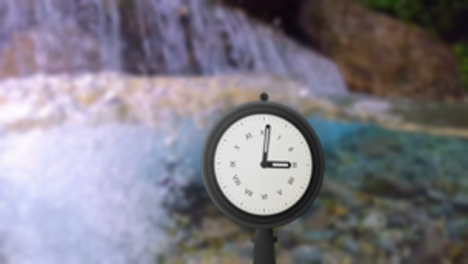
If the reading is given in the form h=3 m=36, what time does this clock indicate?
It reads h=3 m=1
